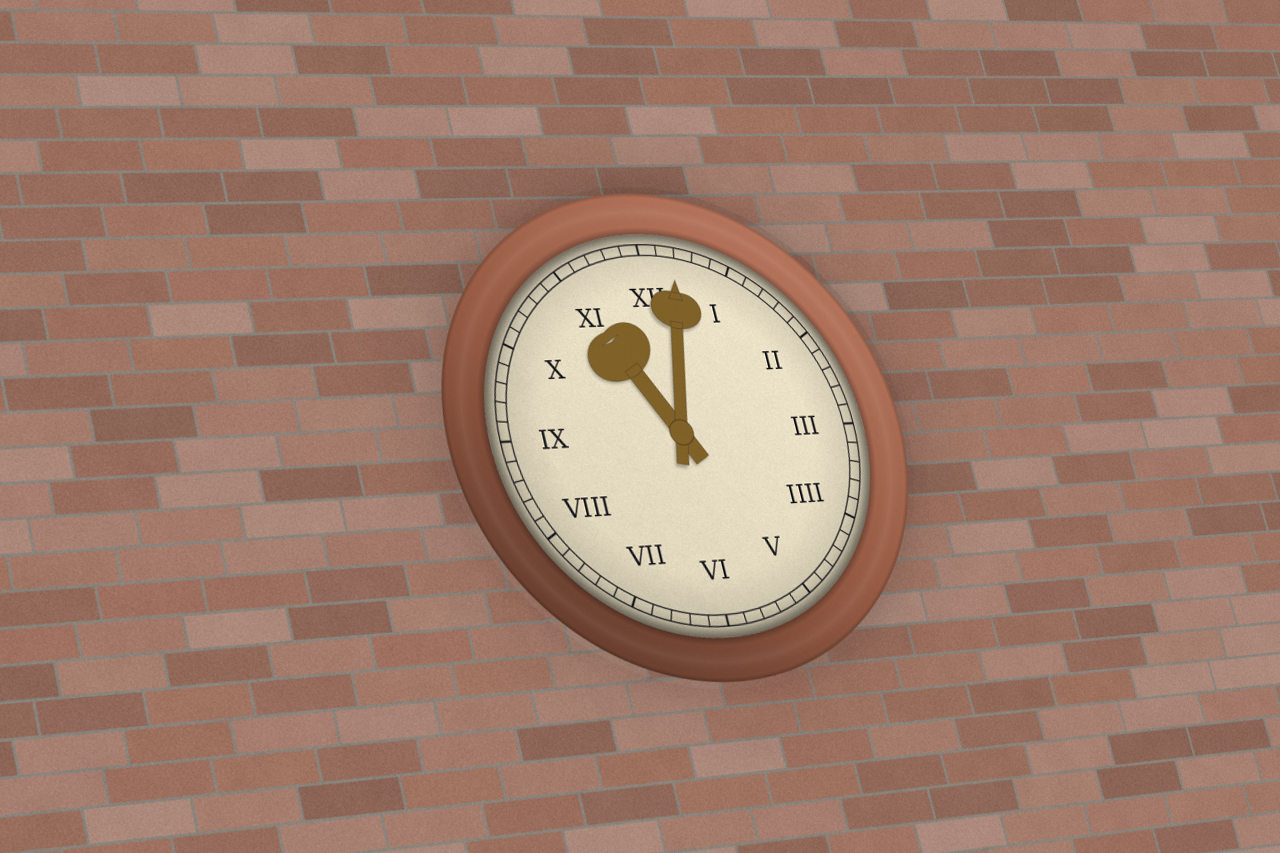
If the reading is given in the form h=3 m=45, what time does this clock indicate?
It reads h=11 m=2
